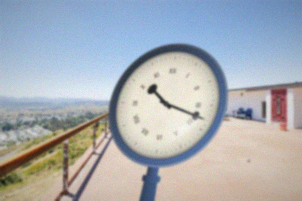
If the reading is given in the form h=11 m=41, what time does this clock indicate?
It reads h=10 m=18
